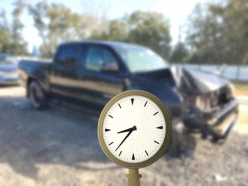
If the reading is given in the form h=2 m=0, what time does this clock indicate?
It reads h=8 m=37
